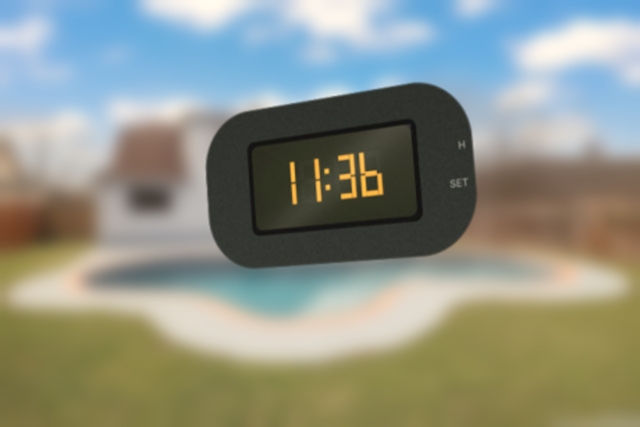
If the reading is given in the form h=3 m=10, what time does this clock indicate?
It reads h=11 m=36
